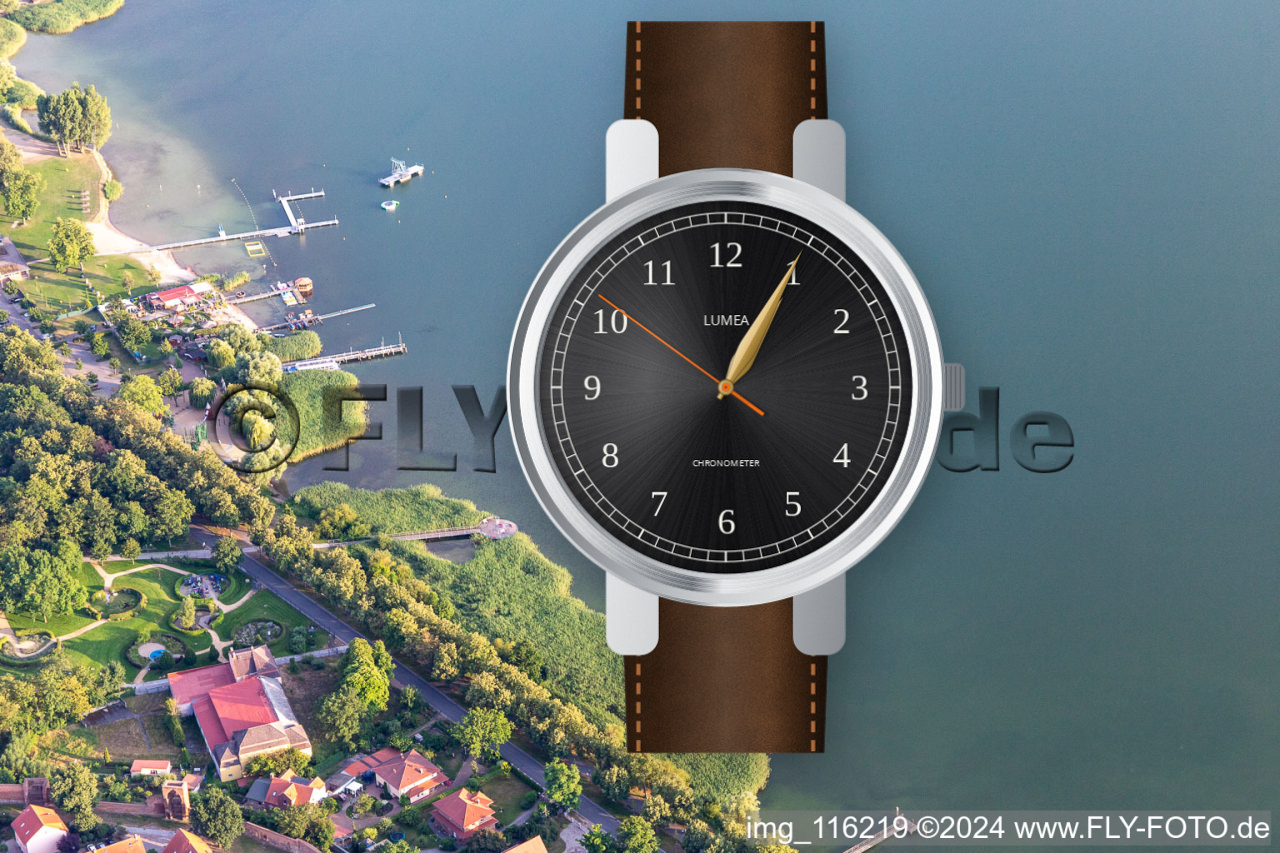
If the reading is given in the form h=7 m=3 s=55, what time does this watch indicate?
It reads h=1 m=4 s=51
